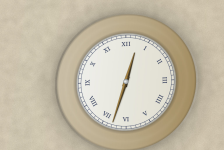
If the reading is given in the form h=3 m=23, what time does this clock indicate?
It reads h=12 m=33
